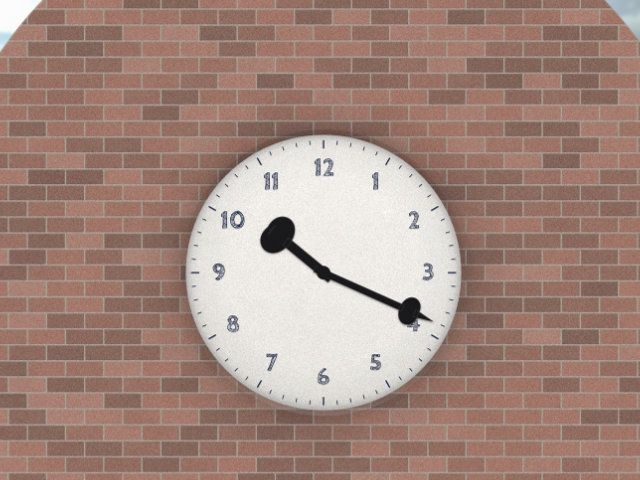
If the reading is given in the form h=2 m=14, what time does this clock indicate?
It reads h=10 m=19
